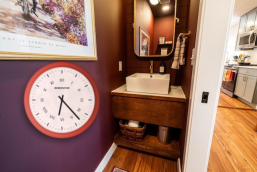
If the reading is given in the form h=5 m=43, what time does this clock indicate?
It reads h=6 m=23
